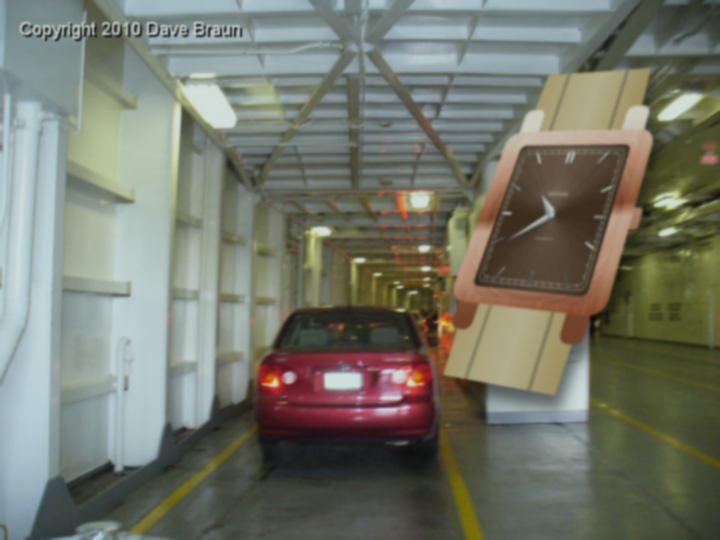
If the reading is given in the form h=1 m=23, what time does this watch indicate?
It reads h=10 m=39
